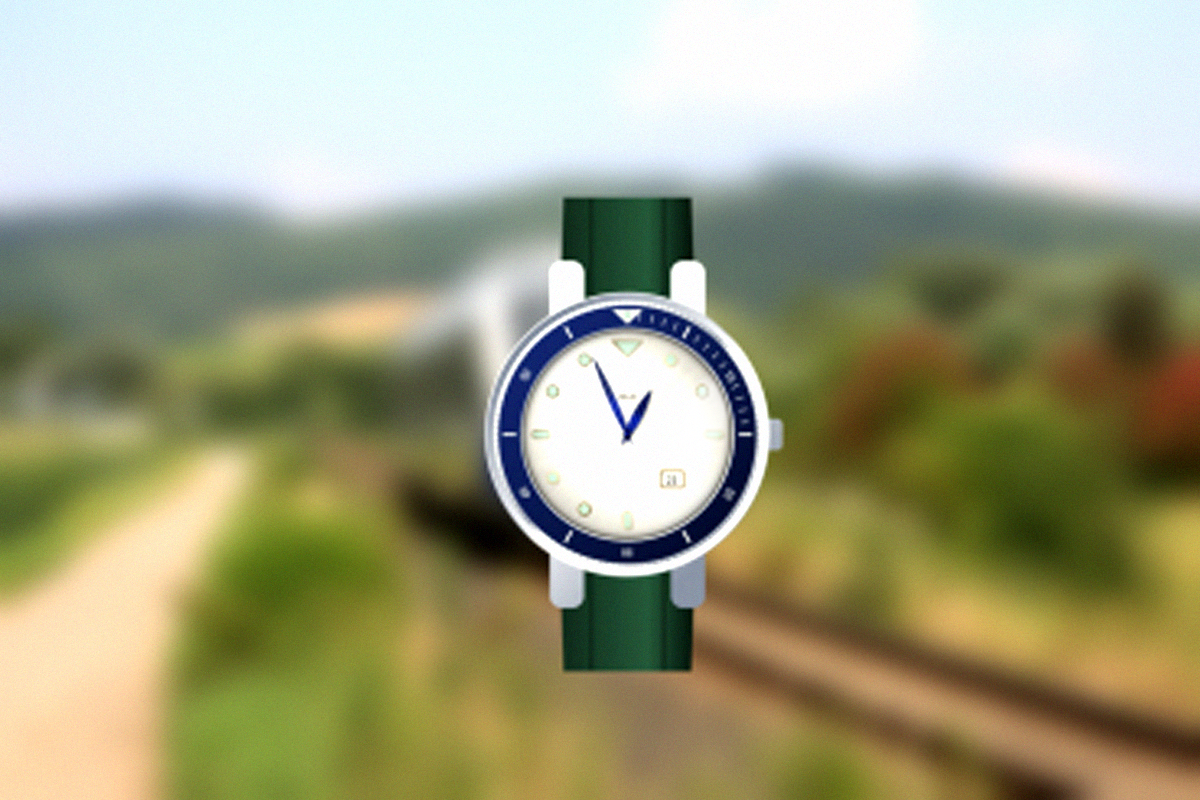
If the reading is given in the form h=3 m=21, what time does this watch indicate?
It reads h=12 m=56
